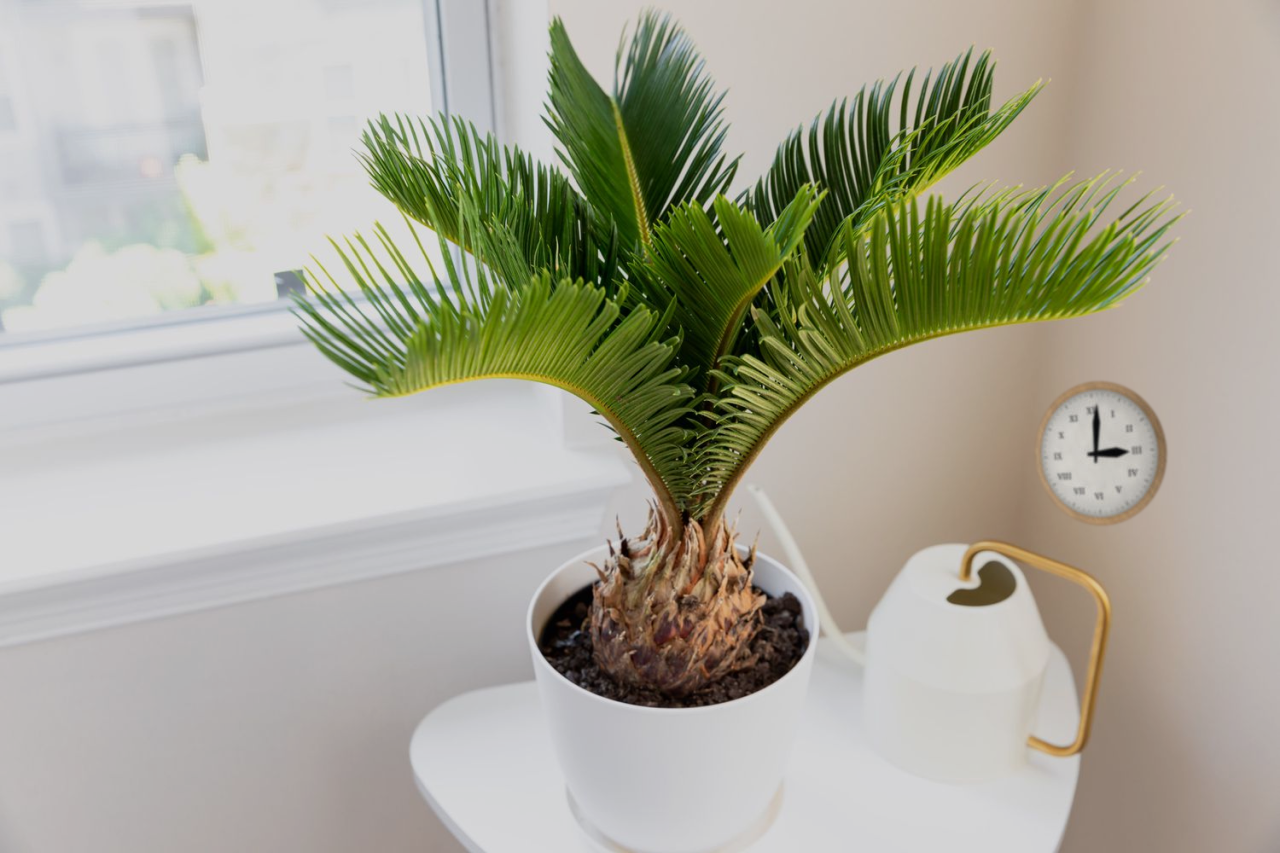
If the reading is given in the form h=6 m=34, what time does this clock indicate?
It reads h=3 m=1
